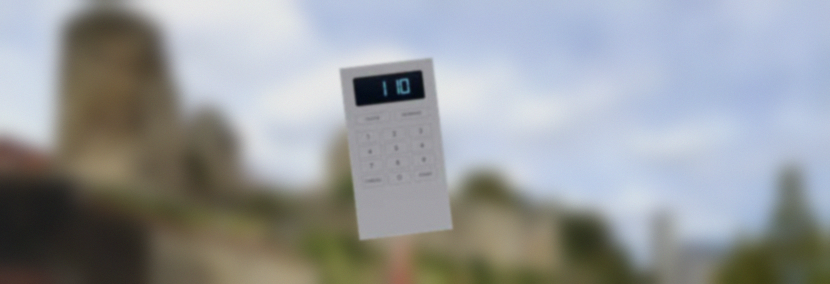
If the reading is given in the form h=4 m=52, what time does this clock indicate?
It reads h=1 m=10
